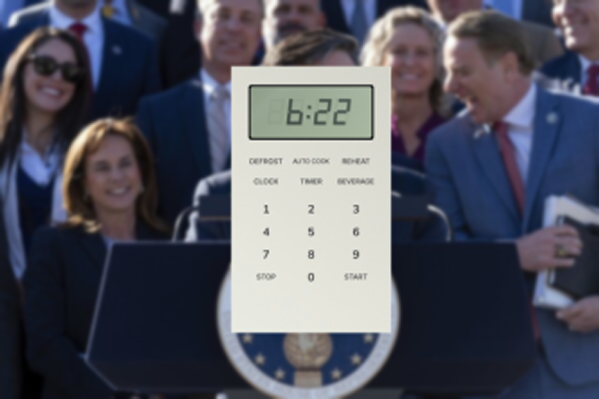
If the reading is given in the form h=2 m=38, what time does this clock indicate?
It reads h=6 m=22
